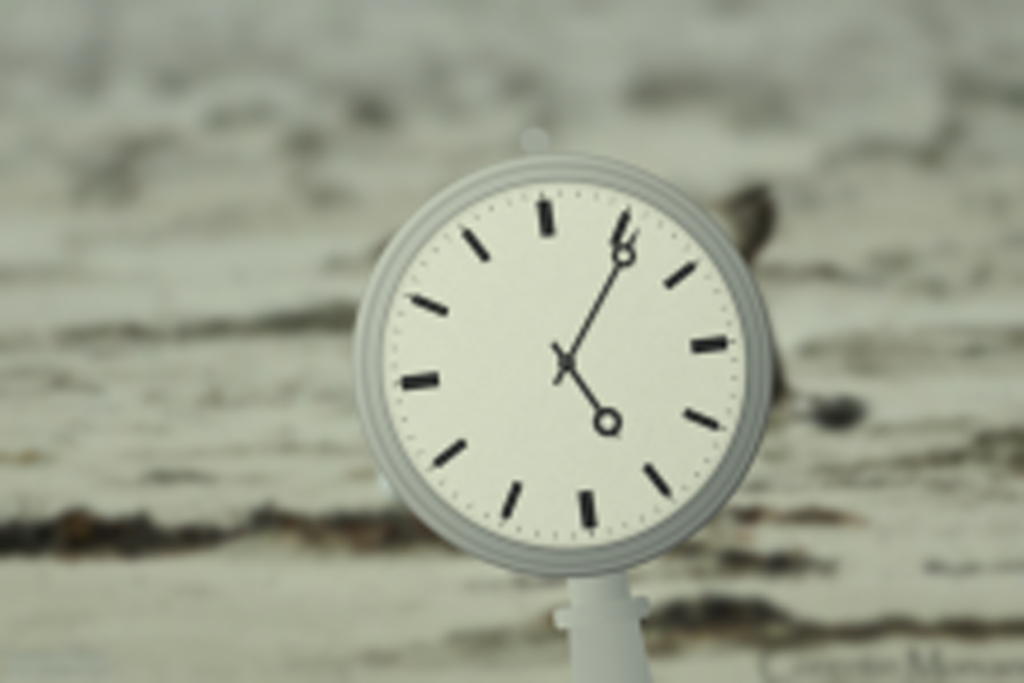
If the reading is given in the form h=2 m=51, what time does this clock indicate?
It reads h=5 m=6
